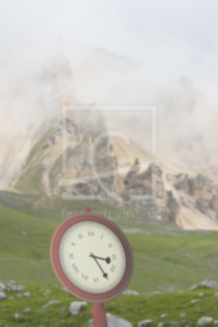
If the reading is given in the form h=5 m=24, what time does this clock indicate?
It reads h=3 m=25
